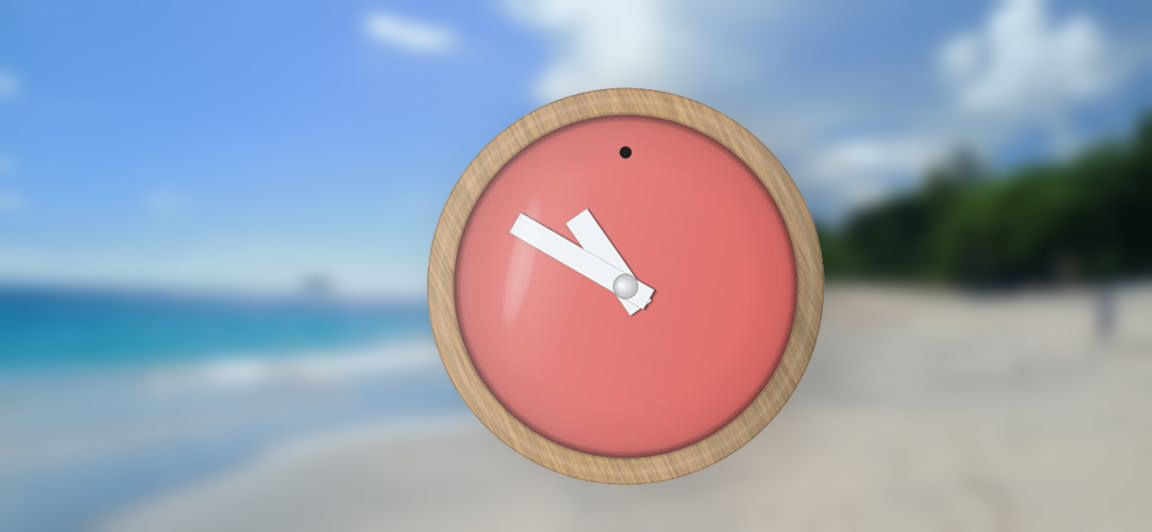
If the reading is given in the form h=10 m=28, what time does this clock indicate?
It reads h=10 m=50
